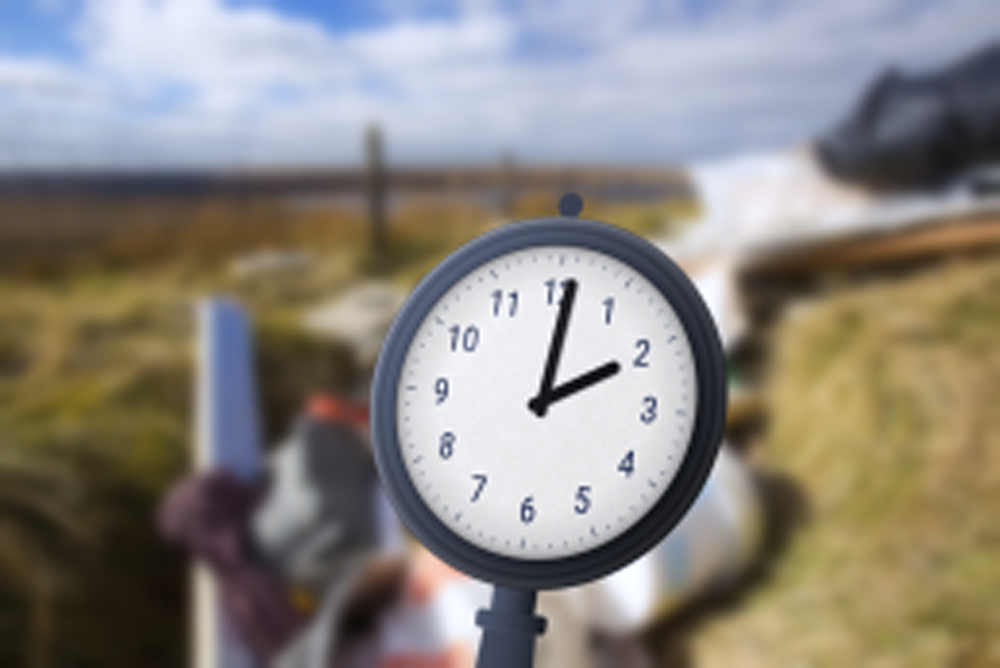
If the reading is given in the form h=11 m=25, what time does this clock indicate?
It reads h=2 m=1
